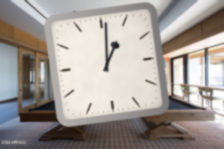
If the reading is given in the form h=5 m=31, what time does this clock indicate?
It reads h=1 m=1
